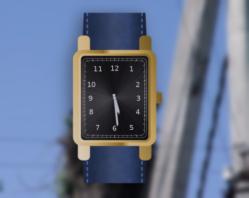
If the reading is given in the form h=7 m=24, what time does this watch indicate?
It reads h=5 m=29
